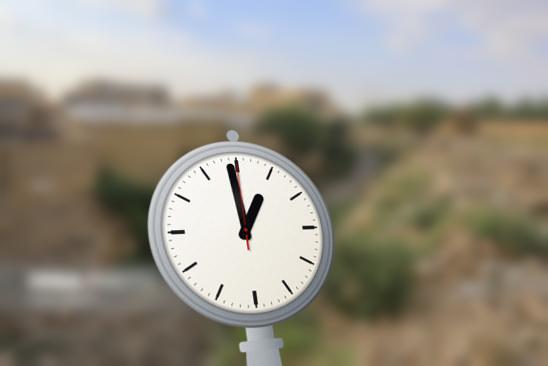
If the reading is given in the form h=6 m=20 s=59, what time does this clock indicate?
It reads h=12 m=59 s=0
